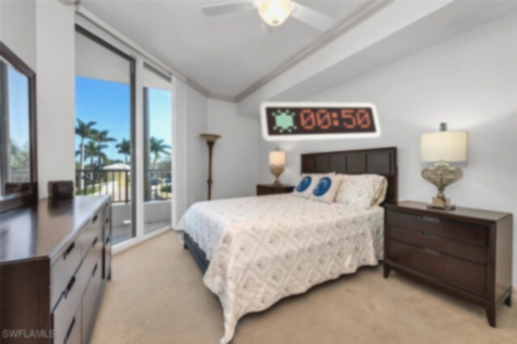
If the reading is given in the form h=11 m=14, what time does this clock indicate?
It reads h=0 m=50
